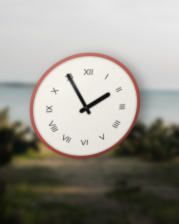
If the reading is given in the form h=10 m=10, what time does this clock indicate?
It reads h=1 m=55
